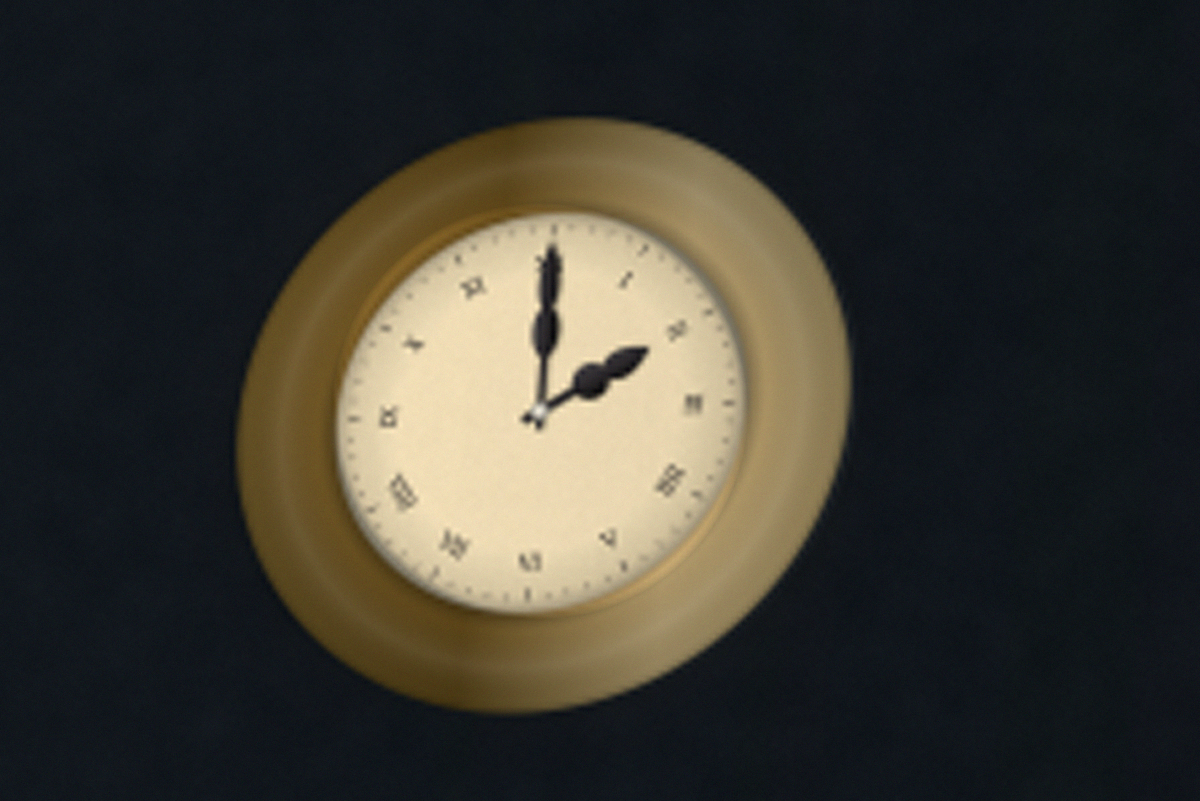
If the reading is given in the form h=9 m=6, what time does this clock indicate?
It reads h=2 m=0
